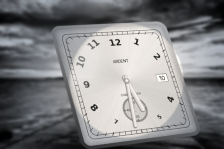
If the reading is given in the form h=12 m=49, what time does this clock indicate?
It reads h=5 m=31
